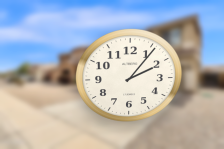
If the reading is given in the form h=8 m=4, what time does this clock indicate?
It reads h=2 m=6
